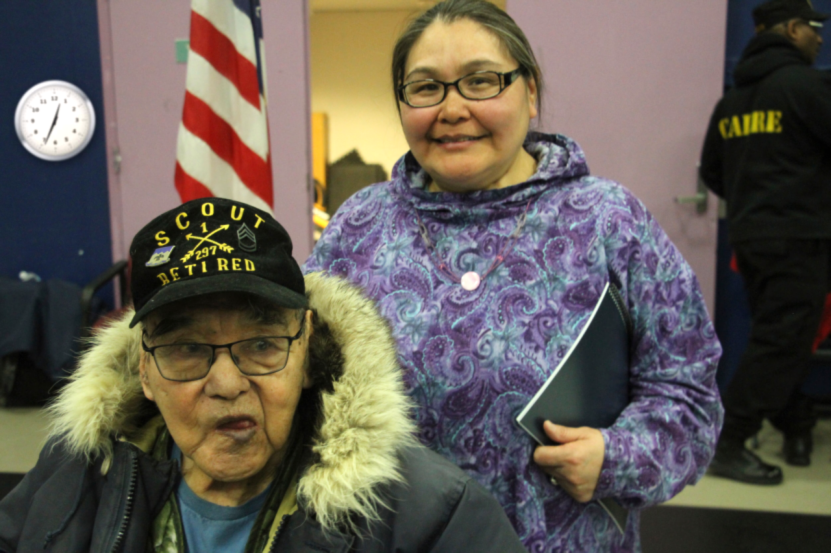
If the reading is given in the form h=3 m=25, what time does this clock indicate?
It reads h=12 m=34
